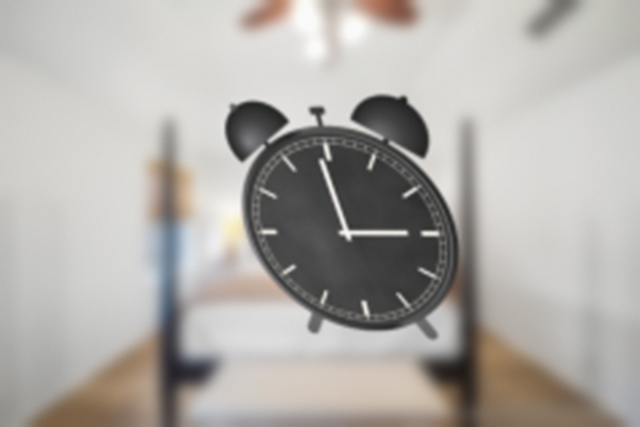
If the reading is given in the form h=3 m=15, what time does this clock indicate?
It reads h=2 m=59
